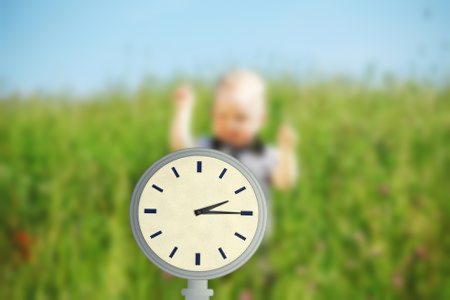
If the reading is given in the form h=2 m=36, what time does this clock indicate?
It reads h=2 m=15
